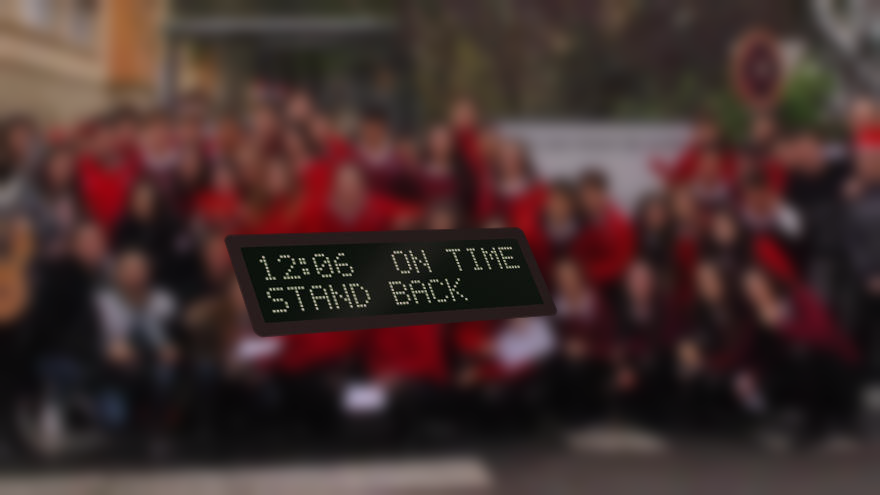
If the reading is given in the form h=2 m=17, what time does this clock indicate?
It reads h=12 m=6
